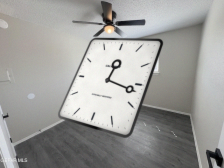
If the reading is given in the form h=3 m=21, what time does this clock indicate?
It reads h=12 m=17
